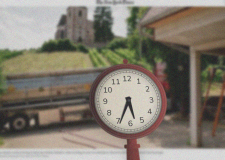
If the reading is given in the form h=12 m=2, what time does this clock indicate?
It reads h=5 m=34
